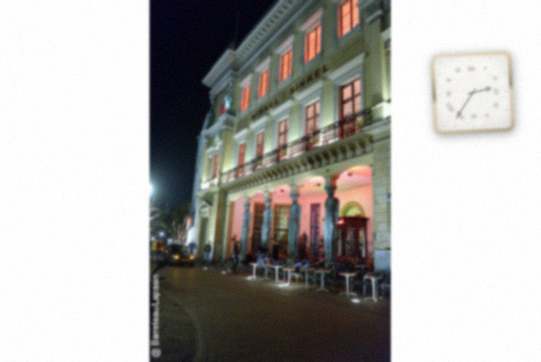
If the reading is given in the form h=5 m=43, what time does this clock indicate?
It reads h=2 m=36
